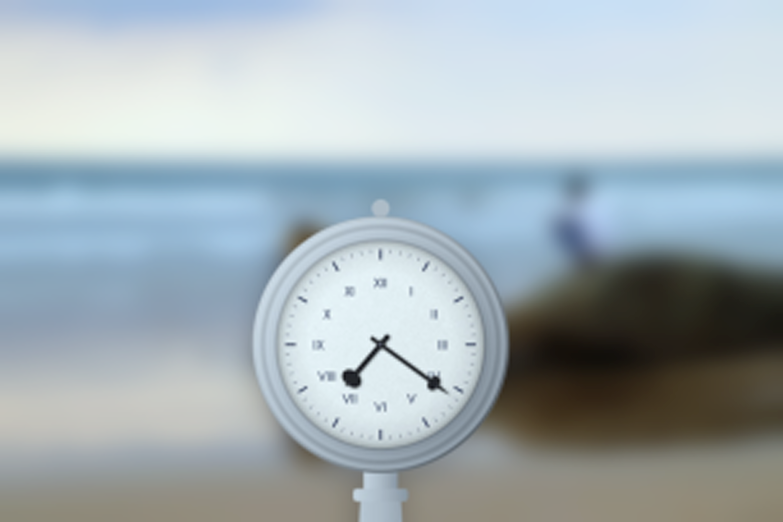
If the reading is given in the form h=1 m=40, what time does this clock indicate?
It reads h=7 m=21
